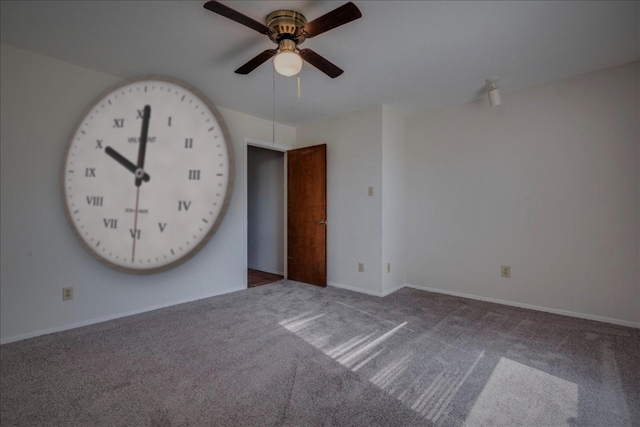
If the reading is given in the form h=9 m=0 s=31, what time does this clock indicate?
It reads h=10 m=0 s=30
